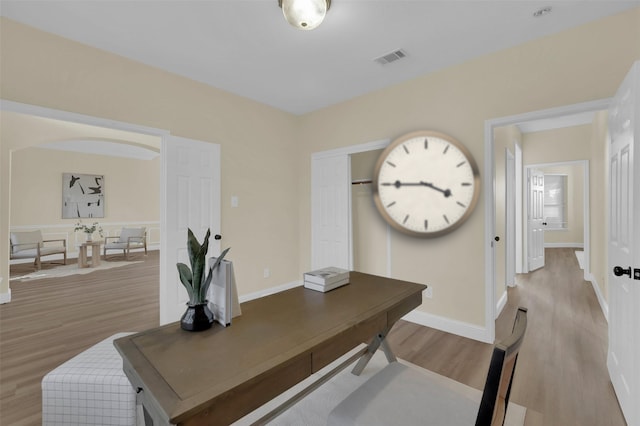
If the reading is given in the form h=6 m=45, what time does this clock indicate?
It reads h=3 m=45
